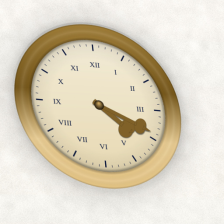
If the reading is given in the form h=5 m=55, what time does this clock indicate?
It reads h=4 m=19
